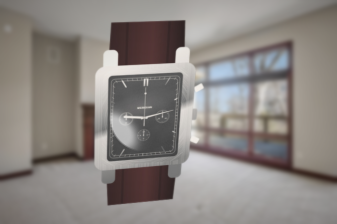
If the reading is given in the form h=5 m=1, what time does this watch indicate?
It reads h=9 m=13
